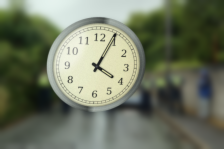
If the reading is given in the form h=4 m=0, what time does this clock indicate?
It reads h=4 m=4
